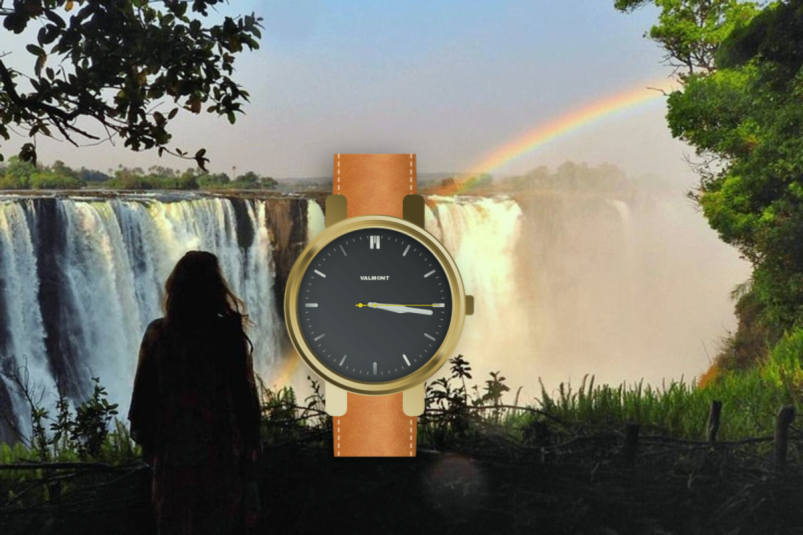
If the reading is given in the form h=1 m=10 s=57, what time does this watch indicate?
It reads h=3 m=16 s=15
